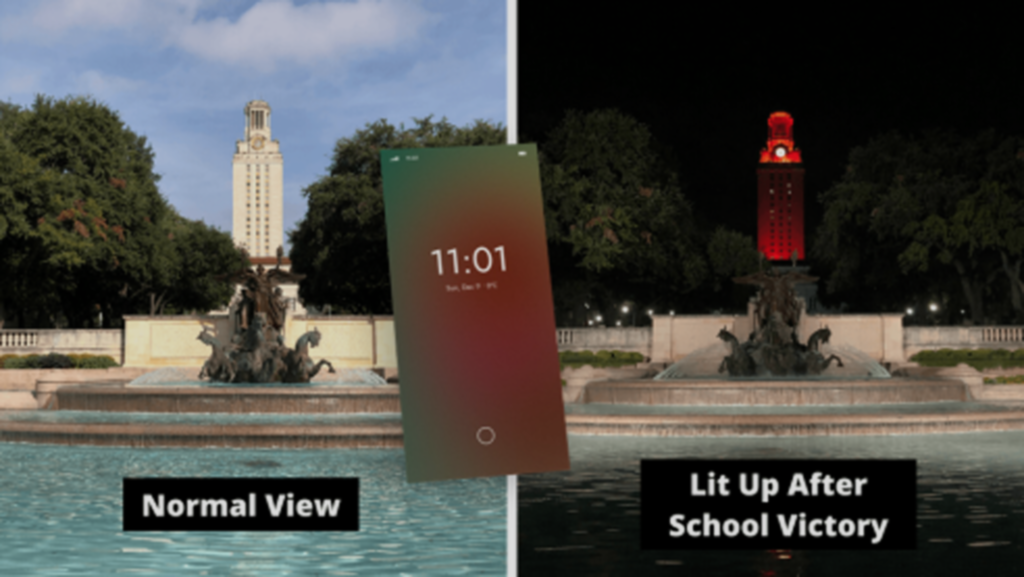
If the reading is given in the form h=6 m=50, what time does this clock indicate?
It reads h=11 m=1
